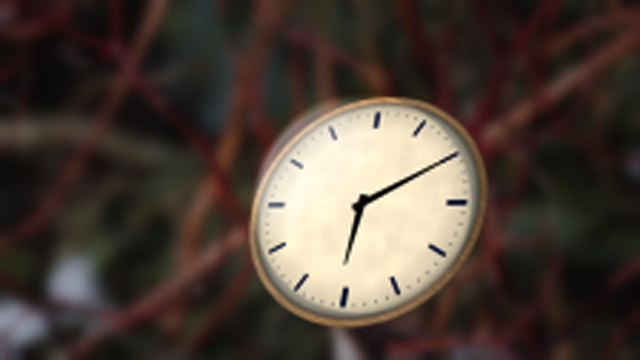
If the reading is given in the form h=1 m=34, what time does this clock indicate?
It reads h=6 m=10
